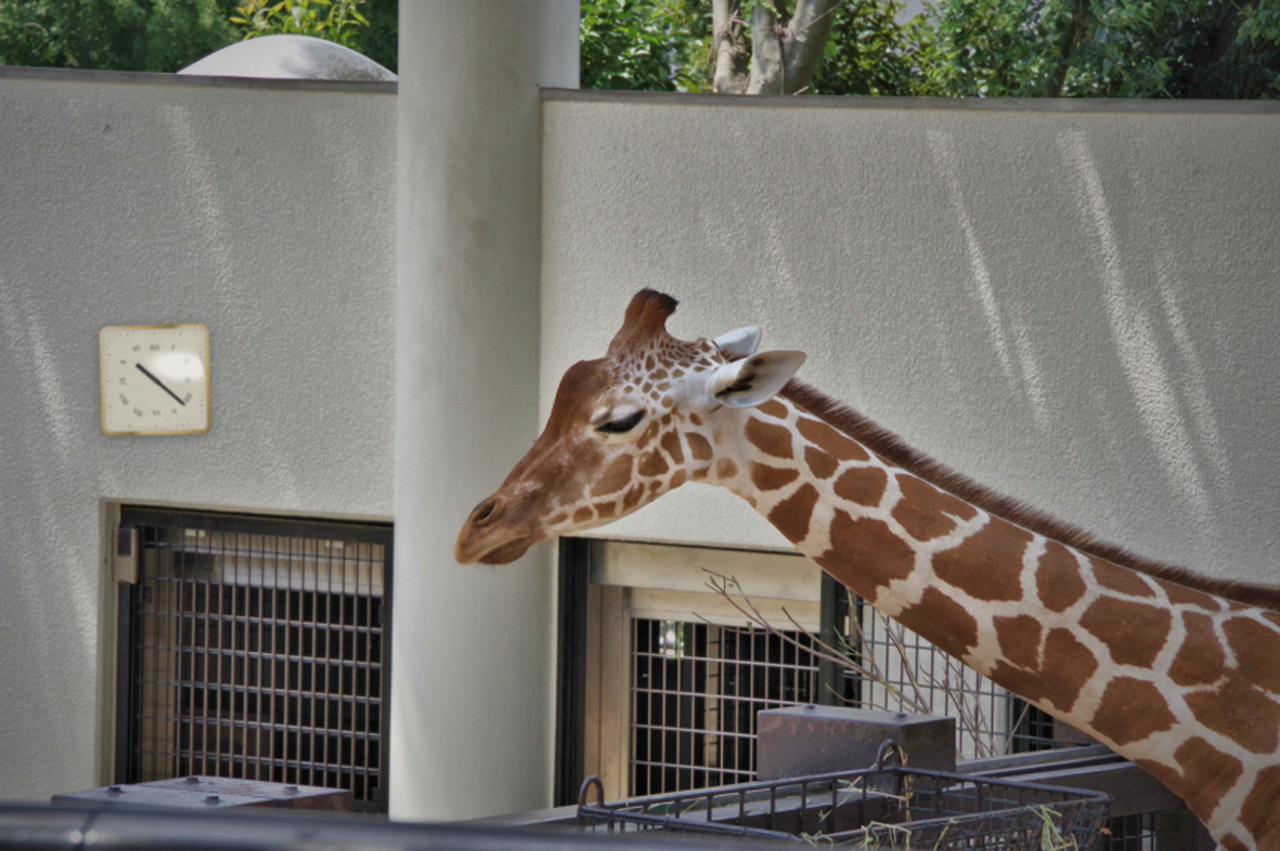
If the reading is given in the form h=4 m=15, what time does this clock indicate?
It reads h=10 m=22
